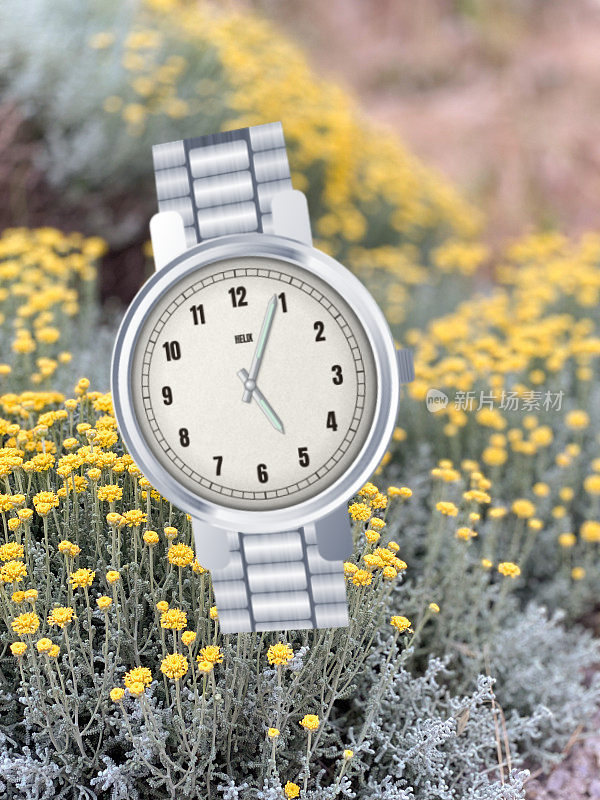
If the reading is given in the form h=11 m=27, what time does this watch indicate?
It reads h=5 m=4
